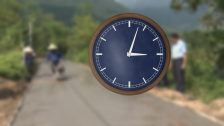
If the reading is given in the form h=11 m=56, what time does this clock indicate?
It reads h=3 m=3
